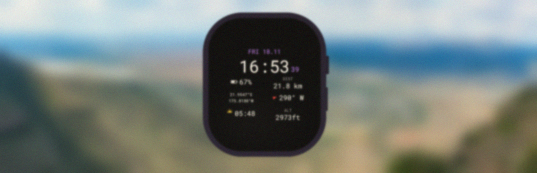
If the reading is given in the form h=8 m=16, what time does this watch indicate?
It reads h=16 m=53
